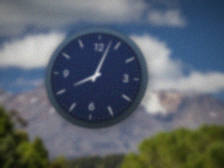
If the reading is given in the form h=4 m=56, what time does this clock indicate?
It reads h=8 m=3
